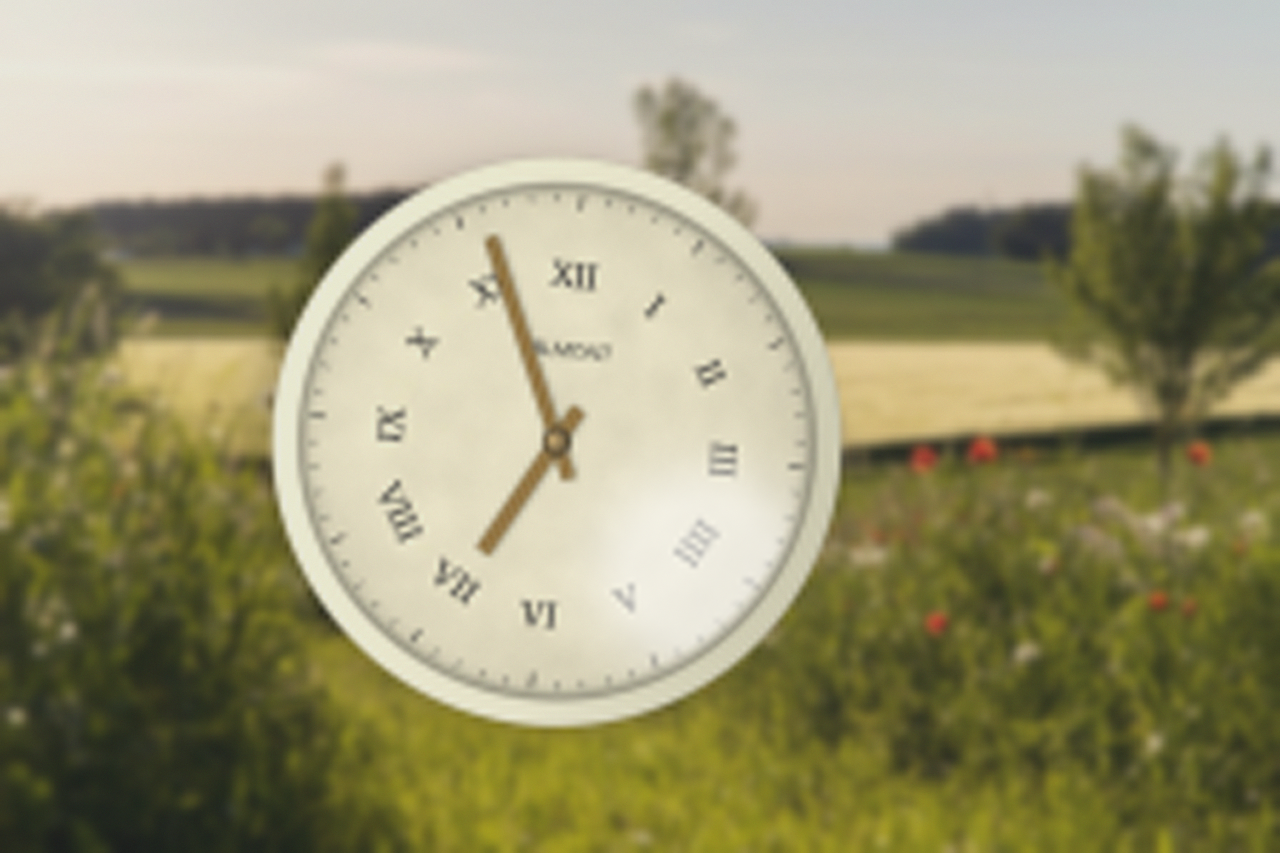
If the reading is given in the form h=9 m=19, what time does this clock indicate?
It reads h=6 m=56
